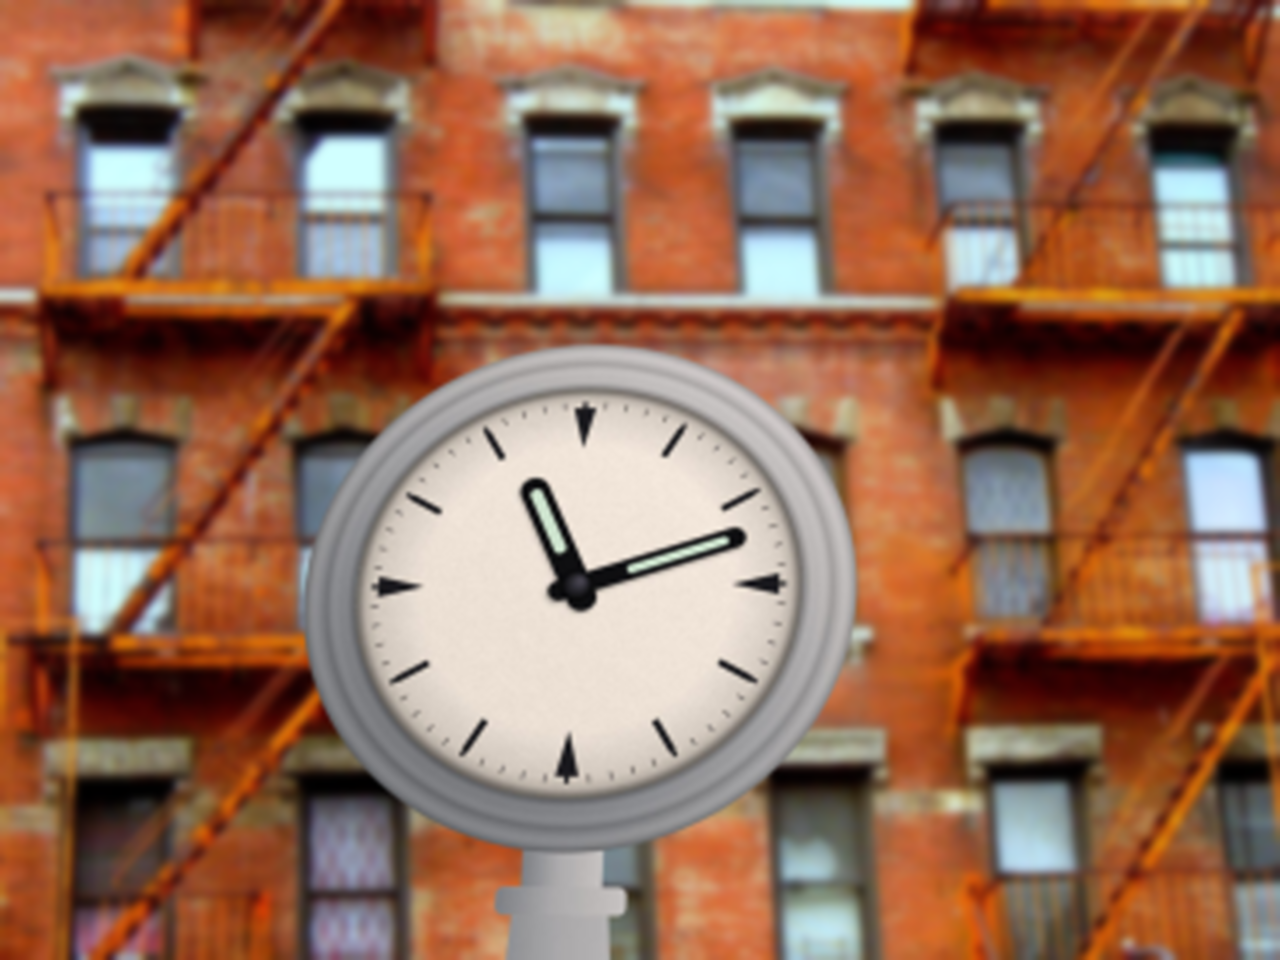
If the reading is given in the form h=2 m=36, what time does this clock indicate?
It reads h=11 m=12
